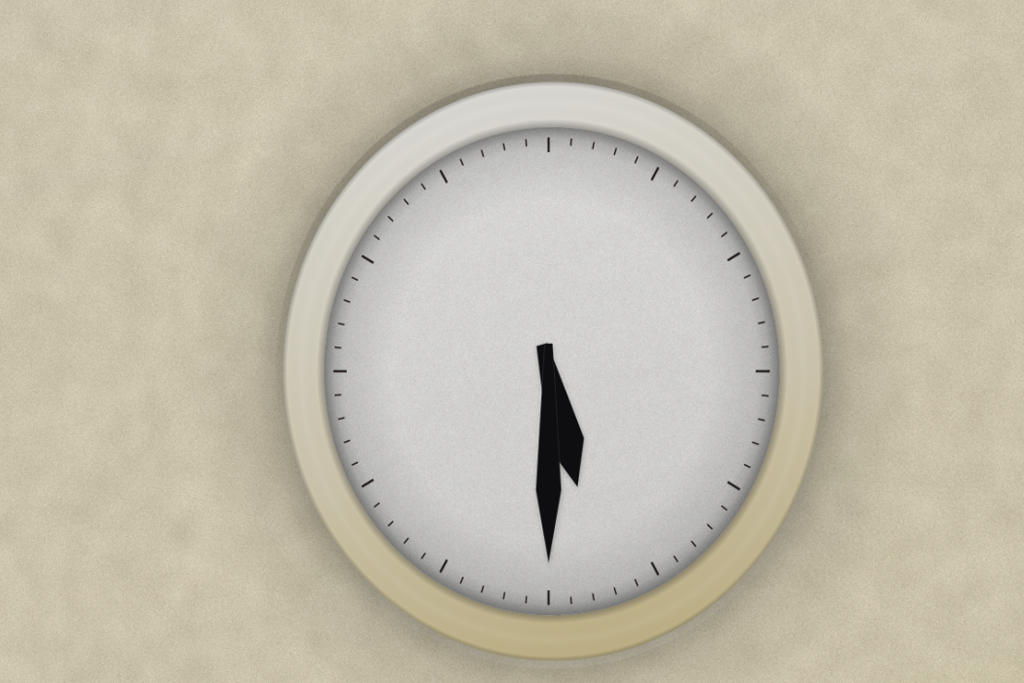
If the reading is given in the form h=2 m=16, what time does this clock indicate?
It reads h=5 m=30
